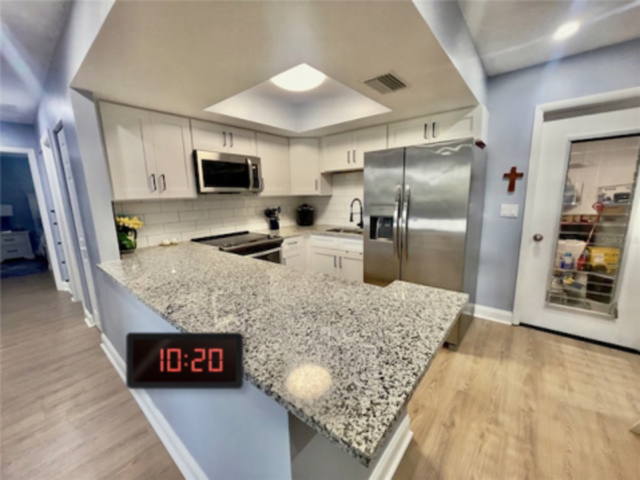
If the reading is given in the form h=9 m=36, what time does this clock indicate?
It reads h=10 m=20
